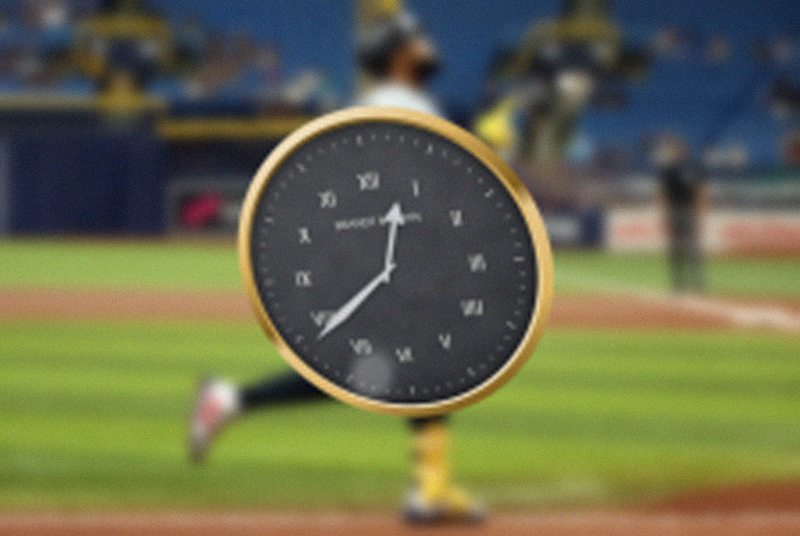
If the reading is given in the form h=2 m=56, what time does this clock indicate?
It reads h=12 m=39
